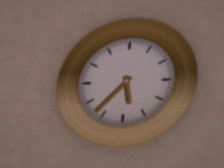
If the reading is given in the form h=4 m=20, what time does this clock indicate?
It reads h=5 m=37
